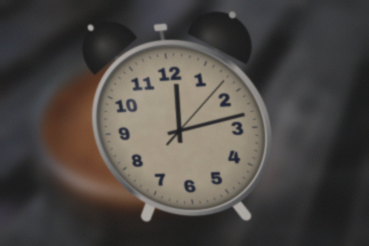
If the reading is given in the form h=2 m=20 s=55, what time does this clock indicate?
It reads h=12 m=13 s=8
